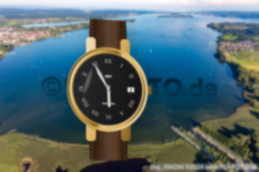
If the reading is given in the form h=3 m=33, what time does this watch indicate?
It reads h=5 m=55
